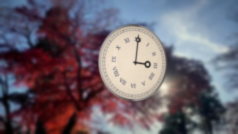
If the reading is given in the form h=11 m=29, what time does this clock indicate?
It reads h=3 m=0
